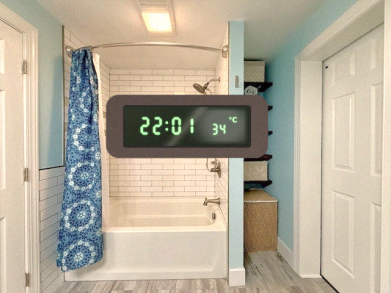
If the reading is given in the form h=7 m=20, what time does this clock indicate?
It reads h=22 m=1
